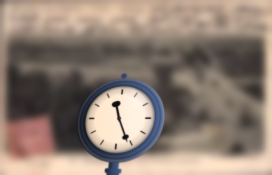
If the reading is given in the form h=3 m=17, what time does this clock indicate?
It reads h=11 m=26
